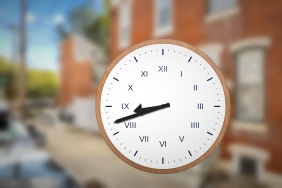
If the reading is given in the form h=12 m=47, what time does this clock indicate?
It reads h=8 m=42
